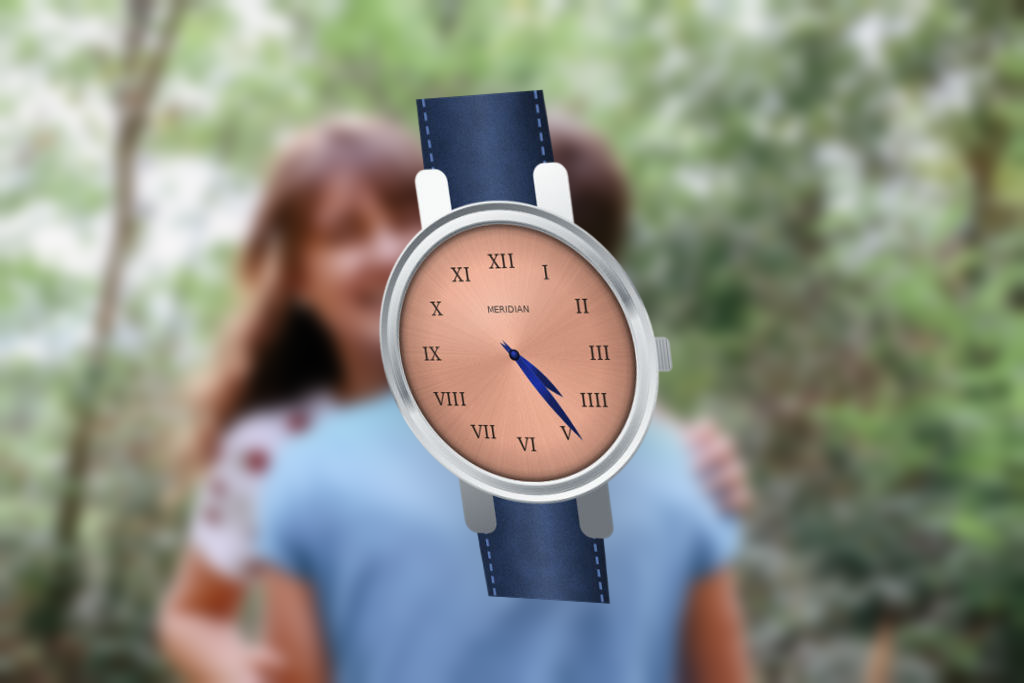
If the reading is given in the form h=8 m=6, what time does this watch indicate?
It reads h=4 m=24
